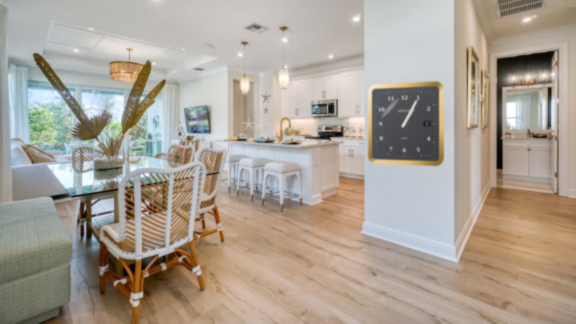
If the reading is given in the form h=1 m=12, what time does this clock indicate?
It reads h=1 m=5
